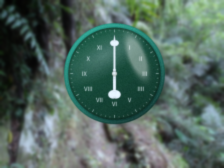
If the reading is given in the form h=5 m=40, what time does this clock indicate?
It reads h=6 m=0
